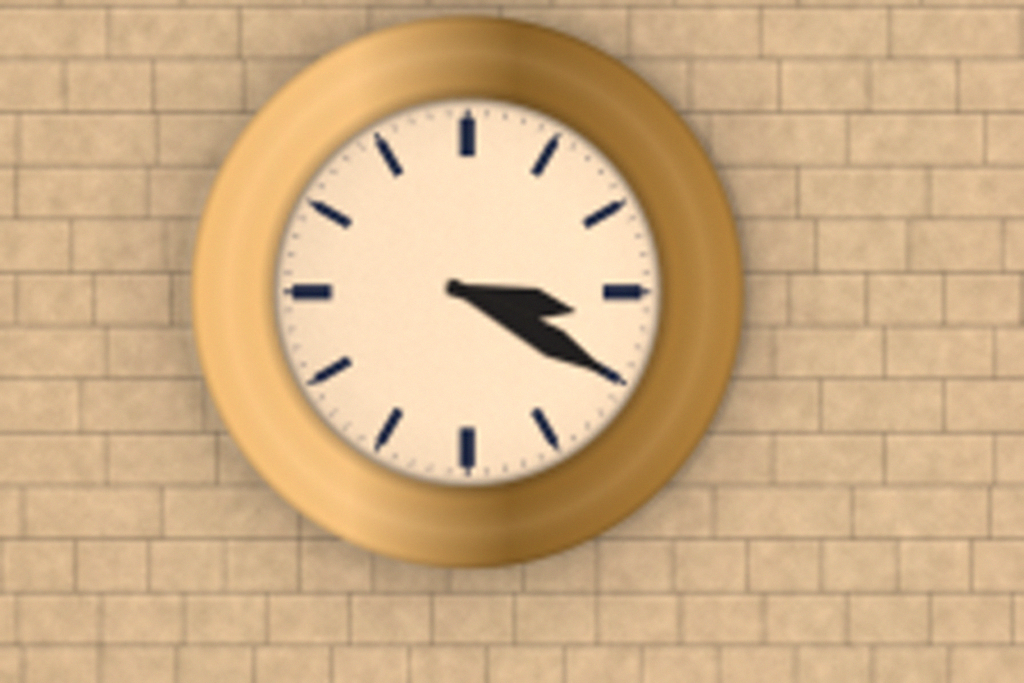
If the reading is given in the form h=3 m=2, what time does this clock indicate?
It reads h=3 m=20
